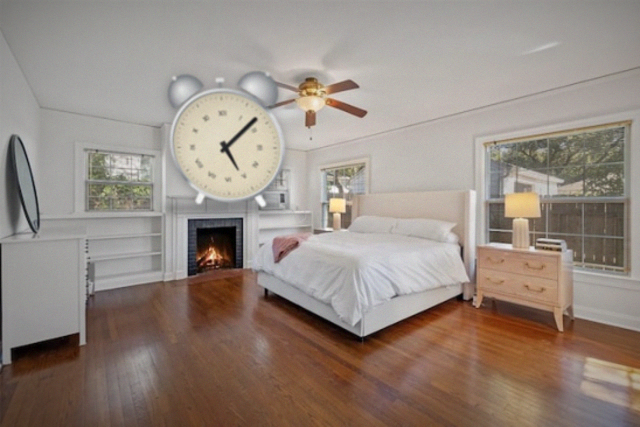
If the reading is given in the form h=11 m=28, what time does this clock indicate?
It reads h=5 m=8
